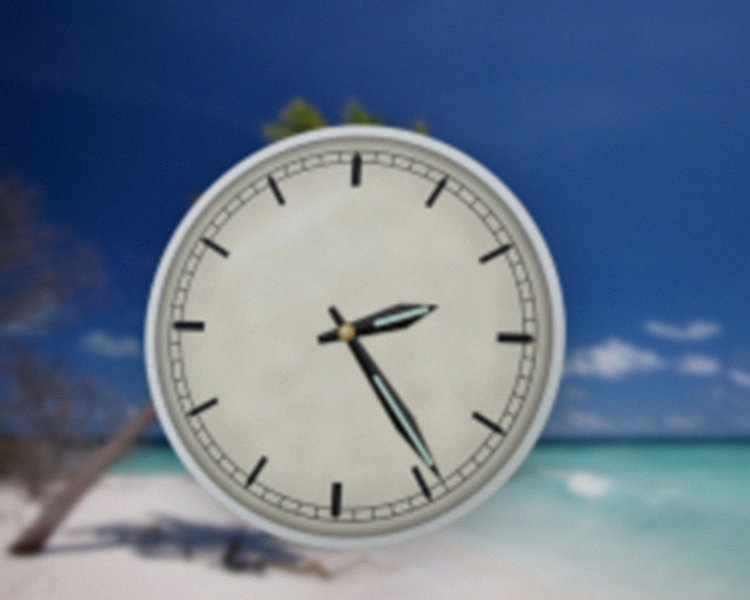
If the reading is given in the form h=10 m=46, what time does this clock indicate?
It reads h=2 m=24
